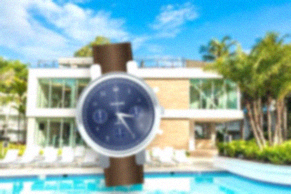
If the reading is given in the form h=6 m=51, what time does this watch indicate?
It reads h=3 m=25
